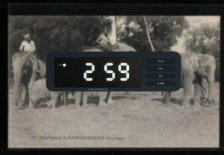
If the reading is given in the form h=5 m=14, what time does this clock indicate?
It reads h=2 m=59
